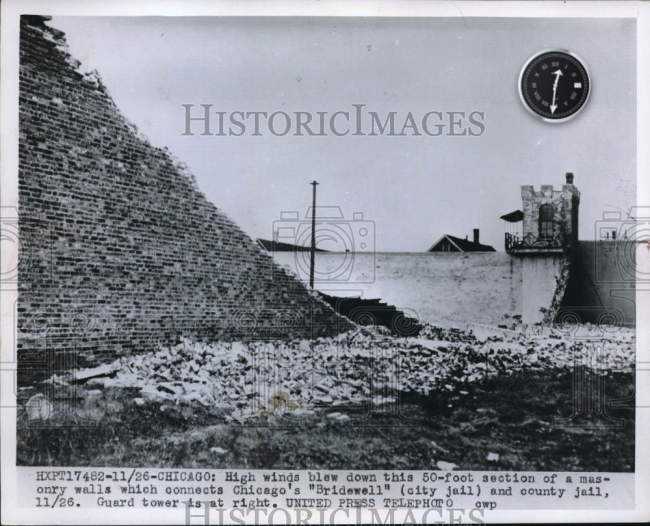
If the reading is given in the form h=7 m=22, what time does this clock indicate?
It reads h=12 m=31
